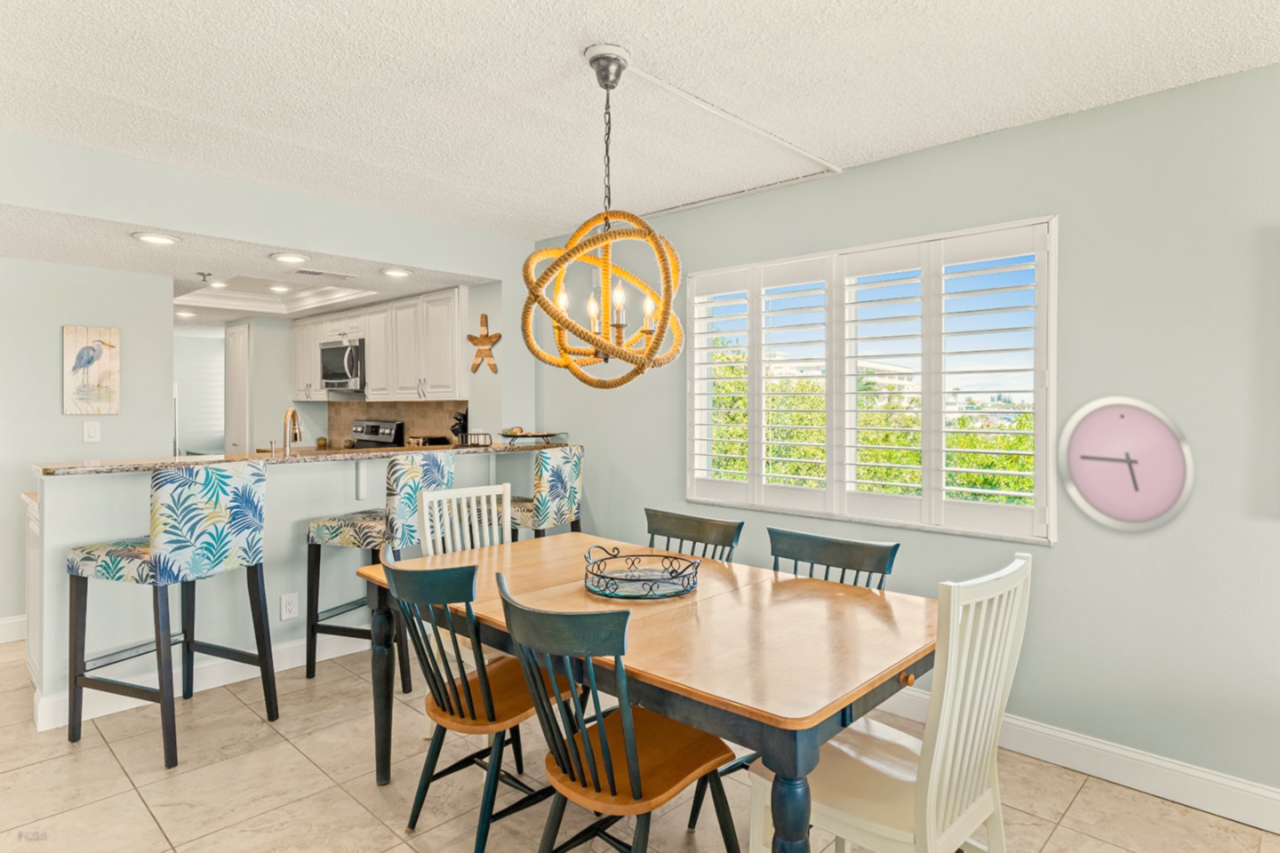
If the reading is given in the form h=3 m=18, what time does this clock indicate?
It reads h=5 m=46
